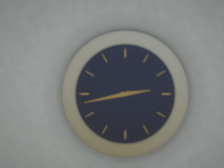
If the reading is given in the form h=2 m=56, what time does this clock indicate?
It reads h=2 m=43
